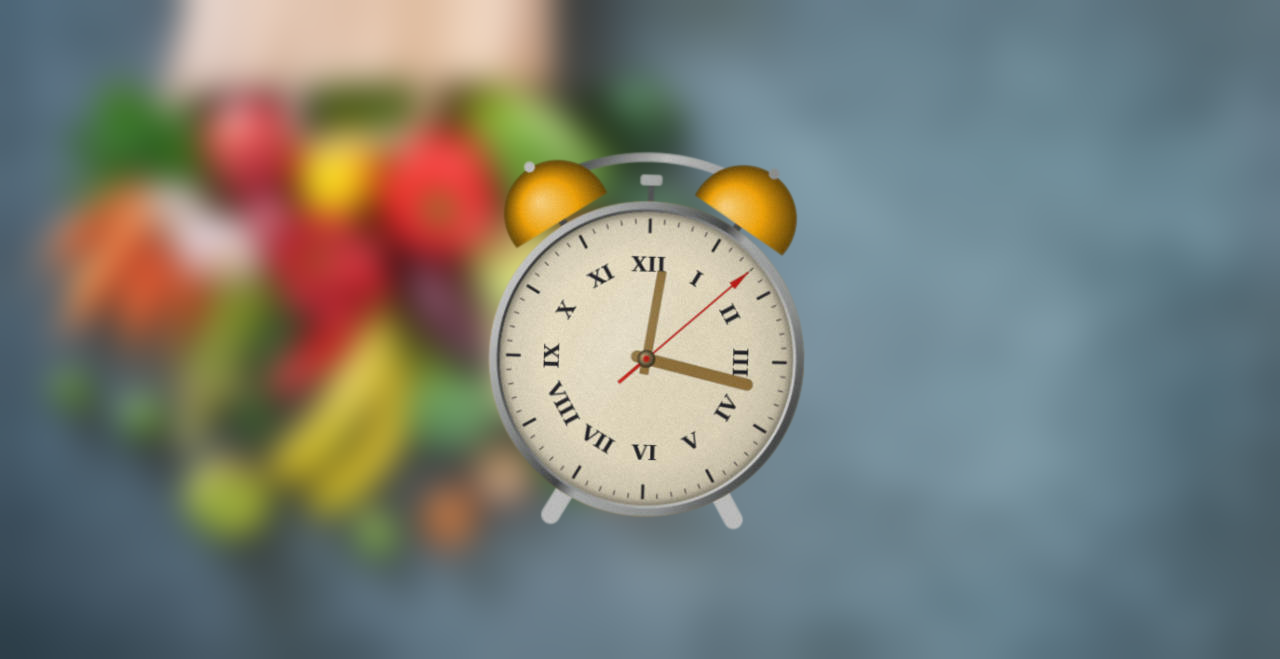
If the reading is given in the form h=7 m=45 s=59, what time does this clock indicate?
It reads h=12 m=17 s=8
